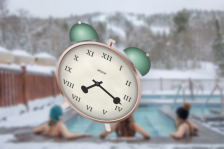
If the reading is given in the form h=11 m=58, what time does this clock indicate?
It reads h=7 m=18
